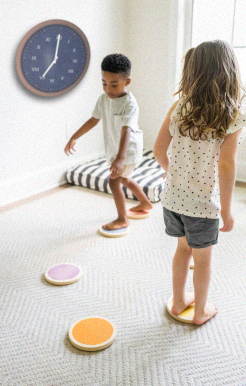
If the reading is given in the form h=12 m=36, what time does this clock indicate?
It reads h=7 m=0
